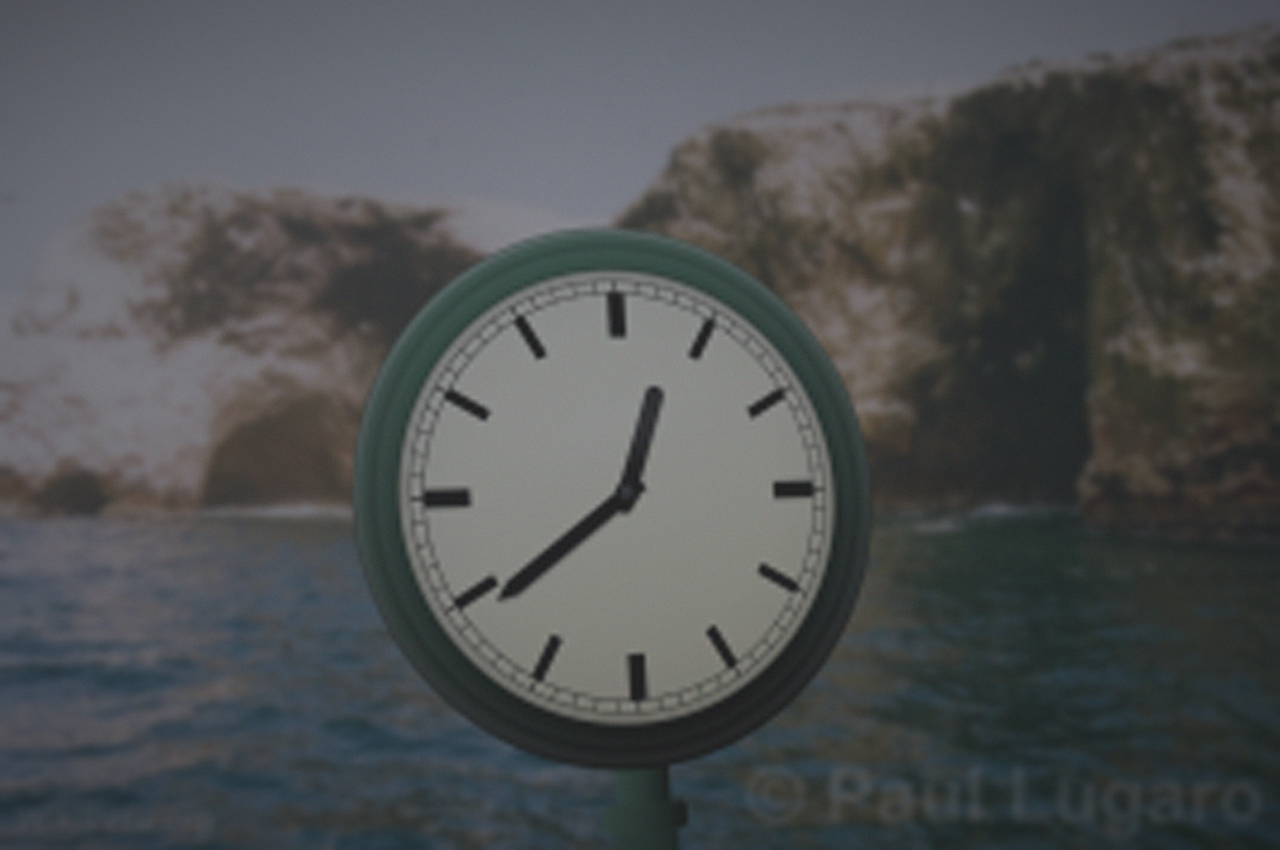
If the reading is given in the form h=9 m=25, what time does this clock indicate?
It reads h=12 m=39
